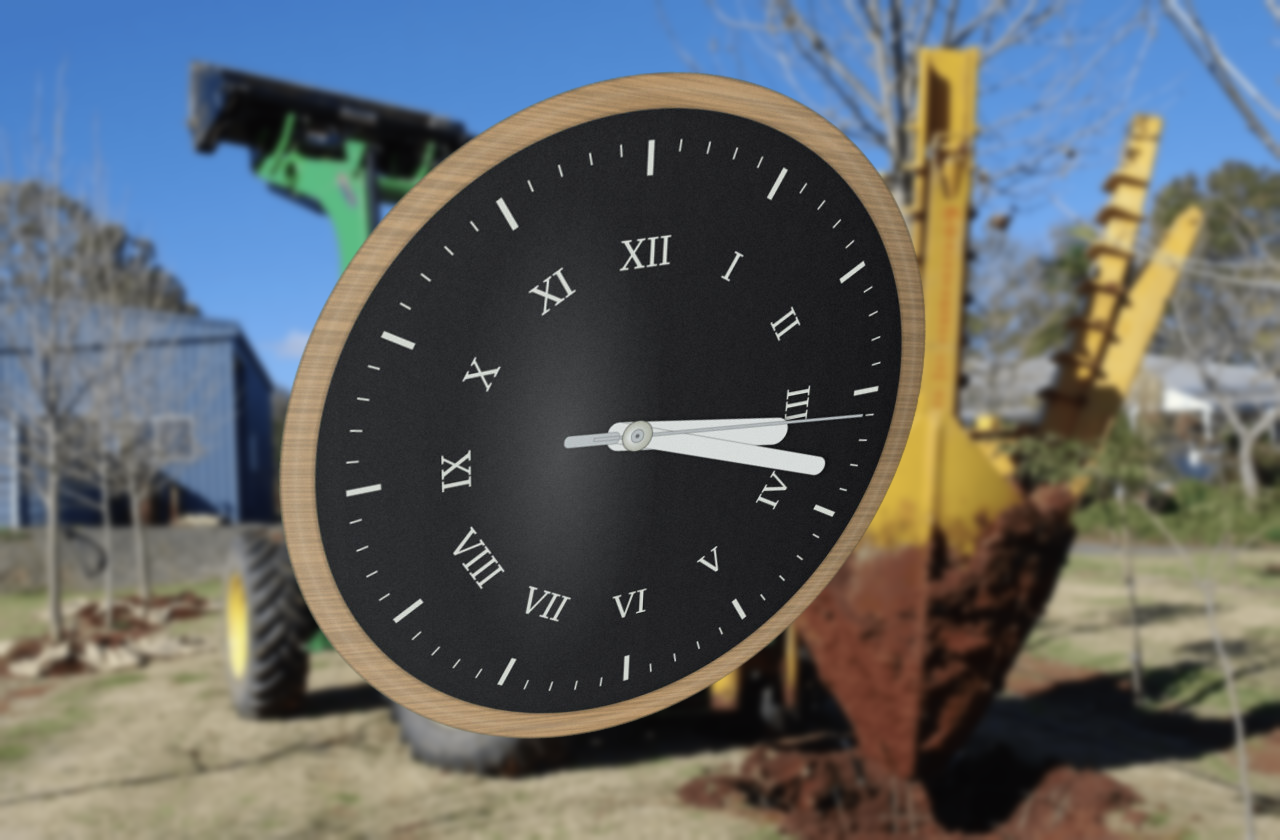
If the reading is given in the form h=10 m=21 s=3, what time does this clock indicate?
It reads h=3 m=18 s=16
